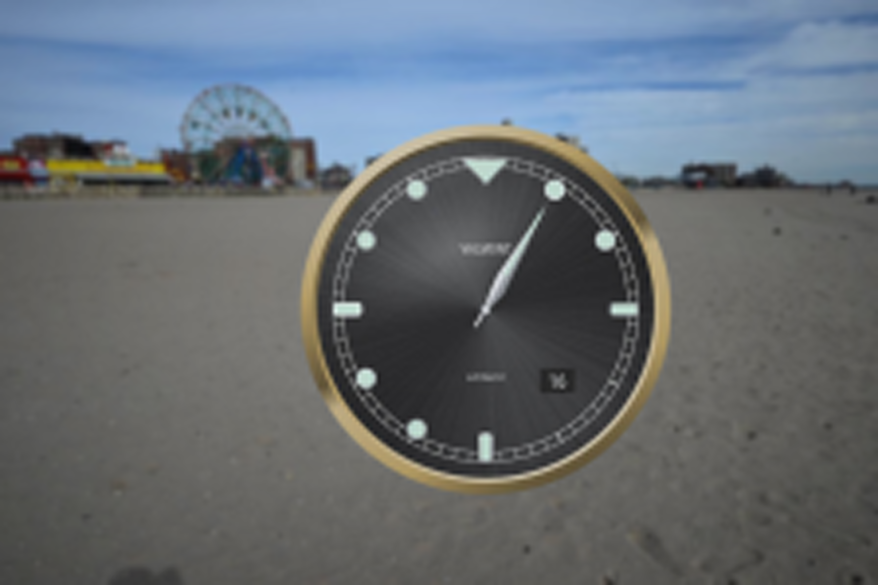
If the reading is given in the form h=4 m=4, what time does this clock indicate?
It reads h=1 m=5
